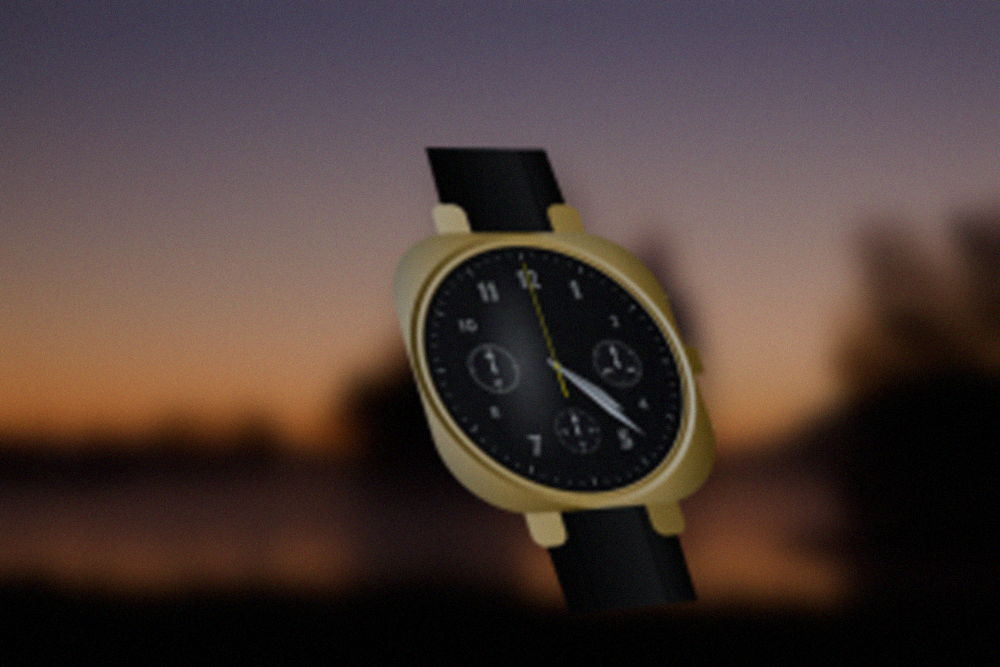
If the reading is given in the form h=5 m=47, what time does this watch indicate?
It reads h=4 m=23
